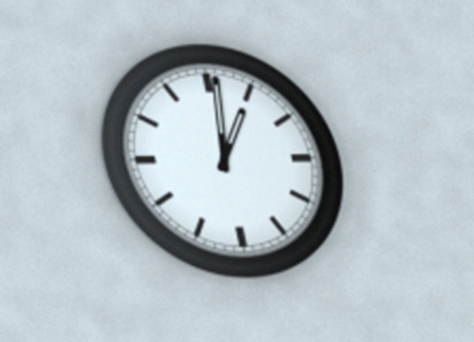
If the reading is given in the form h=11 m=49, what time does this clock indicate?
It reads h=1 m=1
